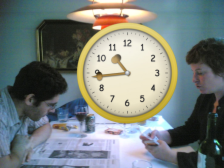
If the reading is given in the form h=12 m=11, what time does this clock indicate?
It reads h=10 m=44
